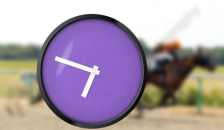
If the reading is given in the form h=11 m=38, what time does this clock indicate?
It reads h=6 m=48
